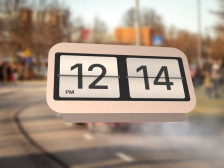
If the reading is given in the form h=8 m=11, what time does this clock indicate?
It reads h=12 m=14
